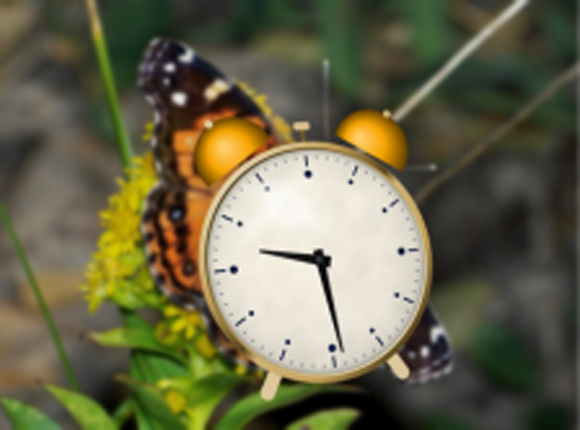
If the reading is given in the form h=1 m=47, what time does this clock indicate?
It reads h=9 m=29
